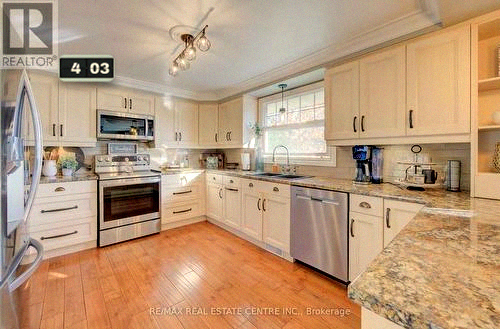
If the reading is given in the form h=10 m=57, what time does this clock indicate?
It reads h=4 m=3
